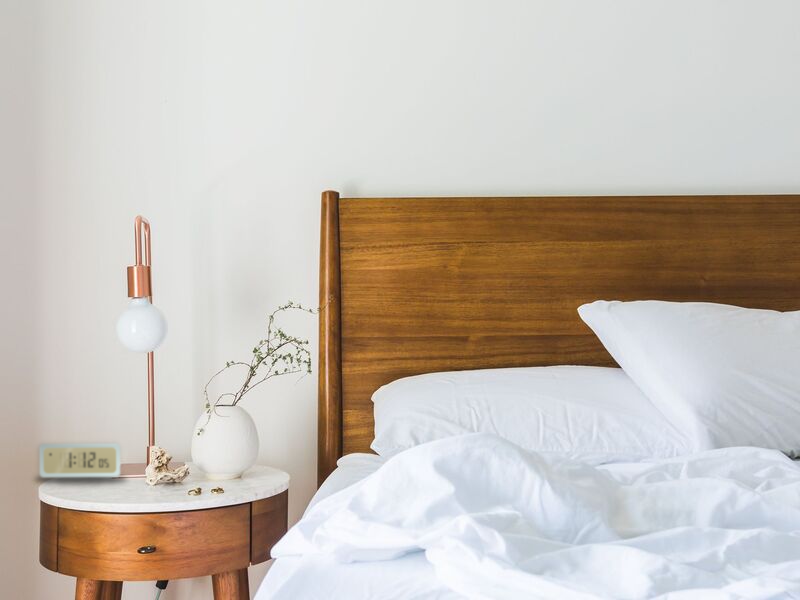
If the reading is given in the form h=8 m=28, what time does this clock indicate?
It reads h=1 m=12
